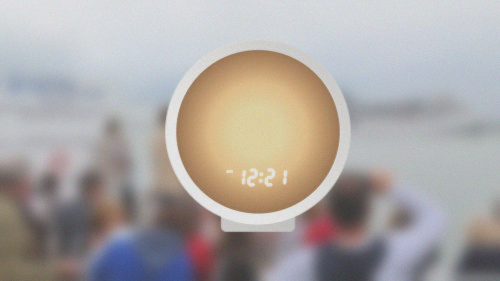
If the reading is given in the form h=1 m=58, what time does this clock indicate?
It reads h=12 m=21
